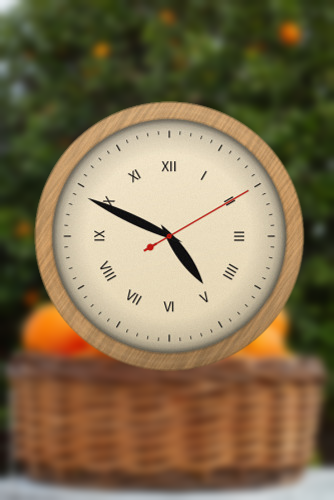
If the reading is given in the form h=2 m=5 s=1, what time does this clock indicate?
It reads h=4 m=49 s=10
